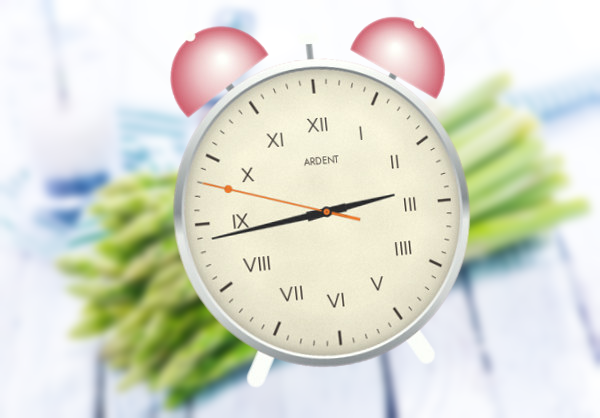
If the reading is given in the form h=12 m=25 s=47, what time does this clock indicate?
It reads h=2 m=43 s=48
